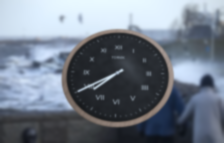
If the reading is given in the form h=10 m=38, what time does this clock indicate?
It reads h=7 m=40
